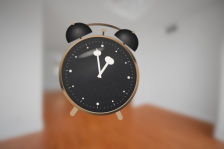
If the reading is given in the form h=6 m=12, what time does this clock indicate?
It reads h=12 m=58
